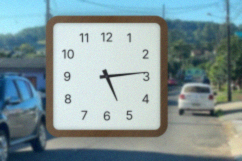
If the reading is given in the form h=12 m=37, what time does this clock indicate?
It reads h=5 m=14
